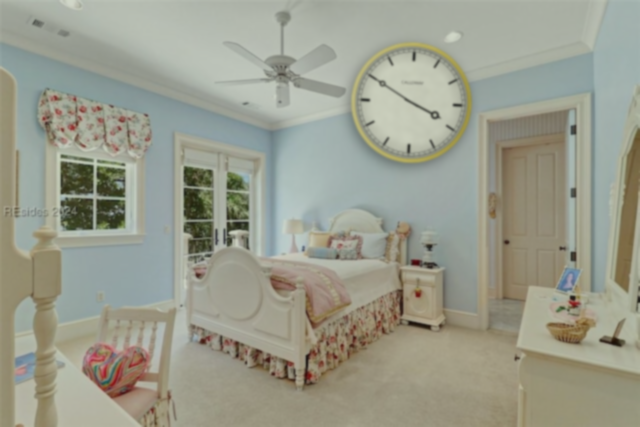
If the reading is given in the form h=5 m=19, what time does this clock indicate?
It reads h=3 m=50
